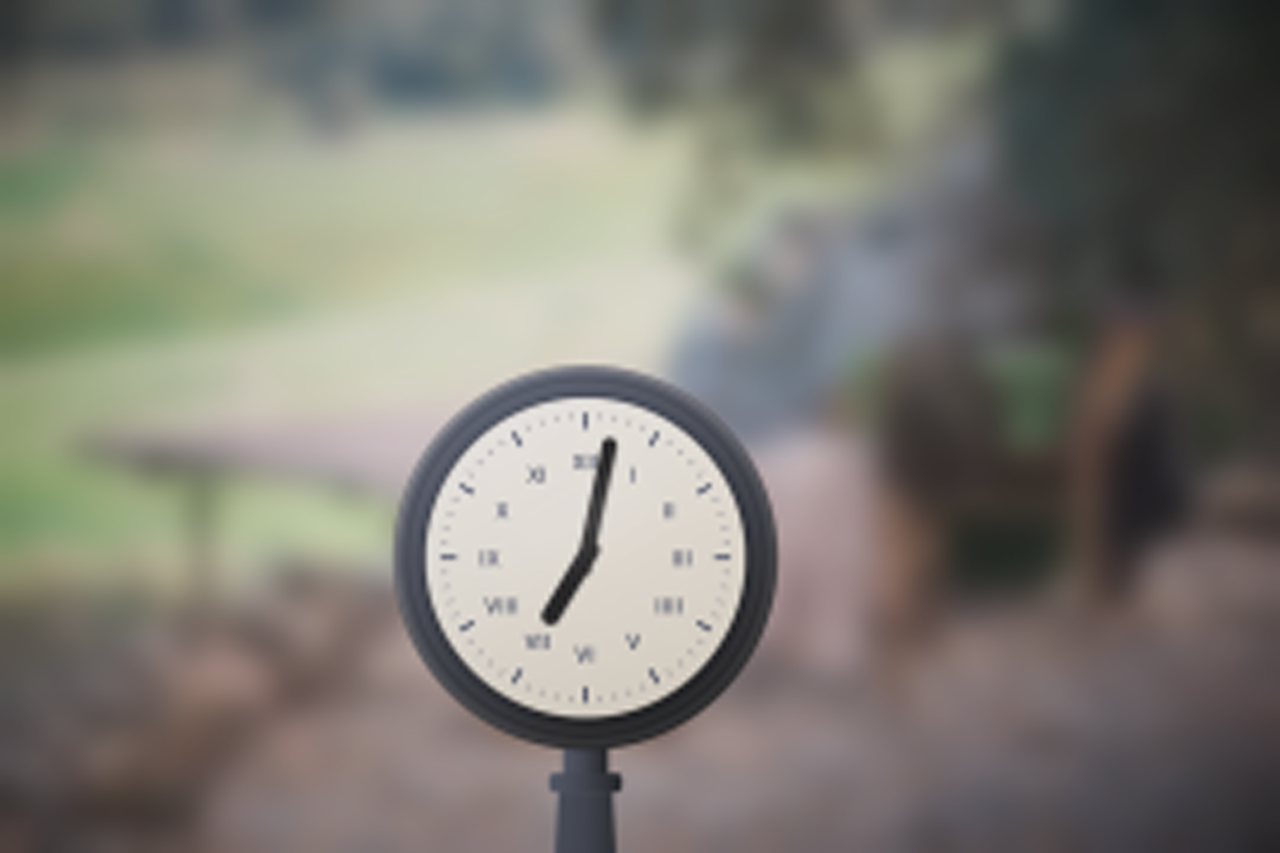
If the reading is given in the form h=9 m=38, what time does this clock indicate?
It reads h=7 m=2
